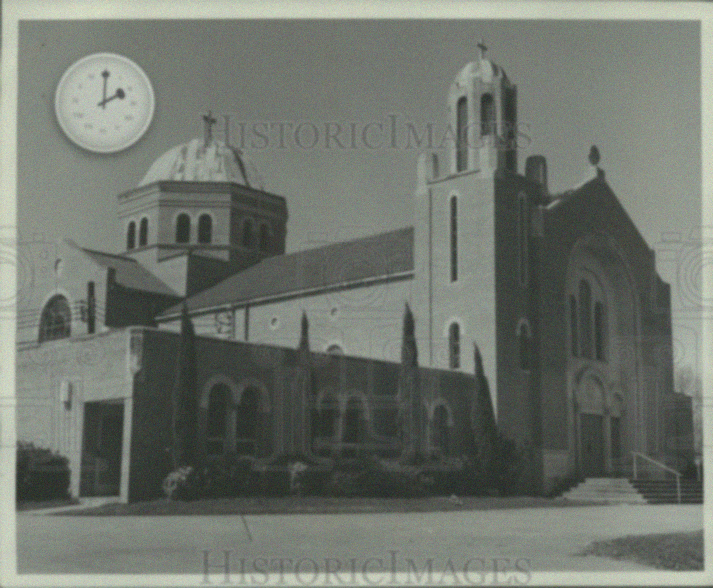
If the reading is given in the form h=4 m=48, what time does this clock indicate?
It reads h=2 m=0
